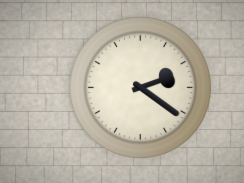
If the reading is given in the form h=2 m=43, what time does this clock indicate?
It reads h=2 m=21
